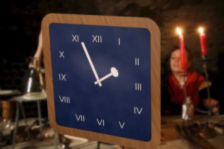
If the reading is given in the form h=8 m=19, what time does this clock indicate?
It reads h=1 m=56
